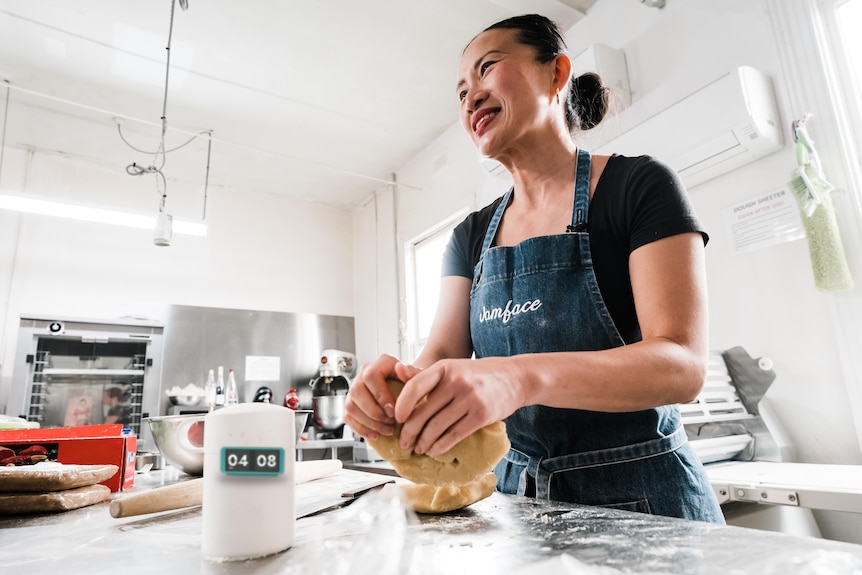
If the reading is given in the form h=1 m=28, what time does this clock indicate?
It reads h=4 m=8
